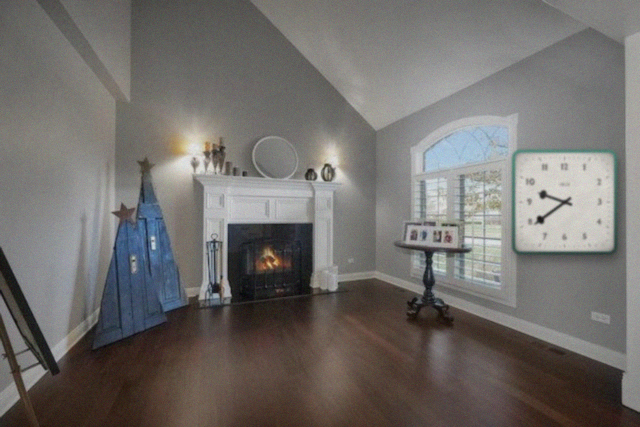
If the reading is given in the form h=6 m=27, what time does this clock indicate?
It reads h=9 m=39
